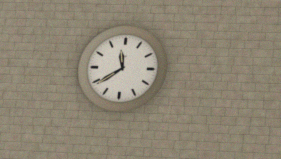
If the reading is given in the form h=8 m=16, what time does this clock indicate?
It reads h=11 m=39
